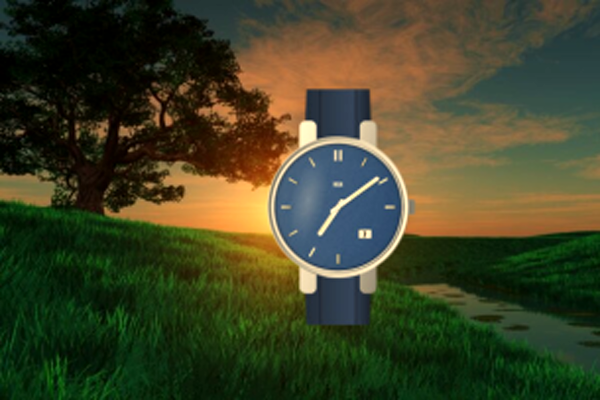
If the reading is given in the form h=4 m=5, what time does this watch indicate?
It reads h=7 m=9
